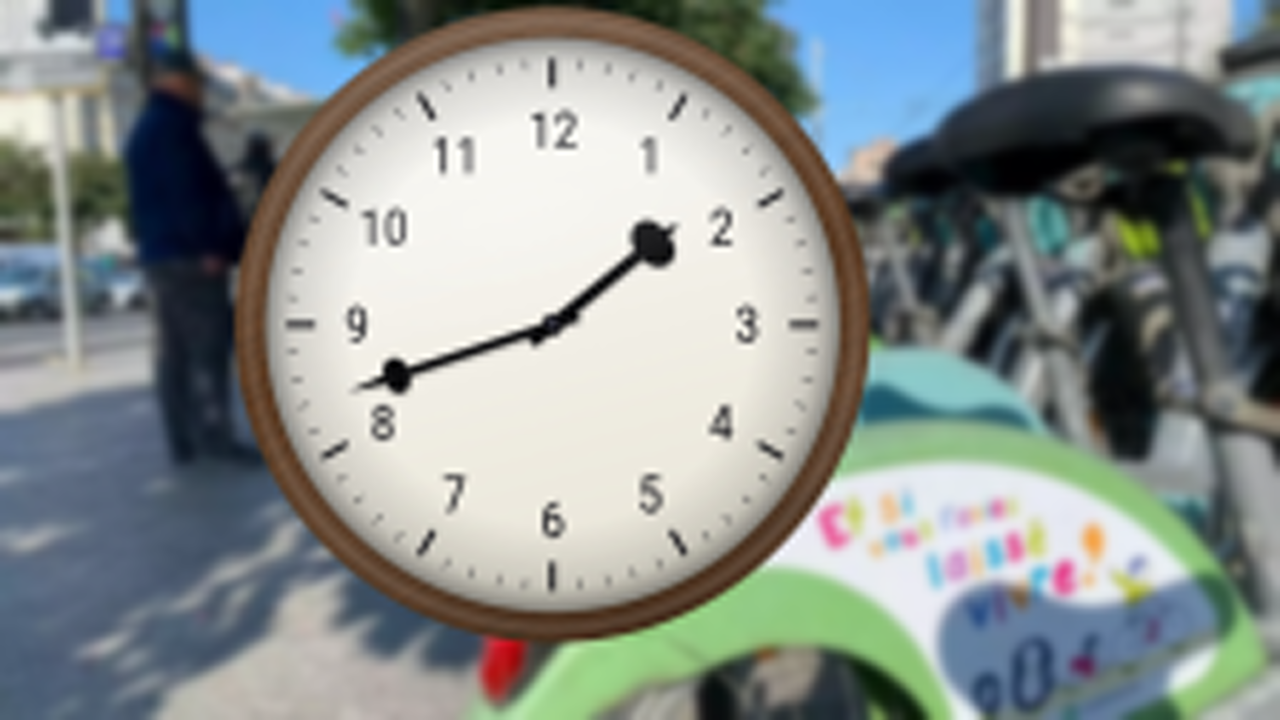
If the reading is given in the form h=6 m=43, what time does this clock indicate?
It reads h=1 m=42
